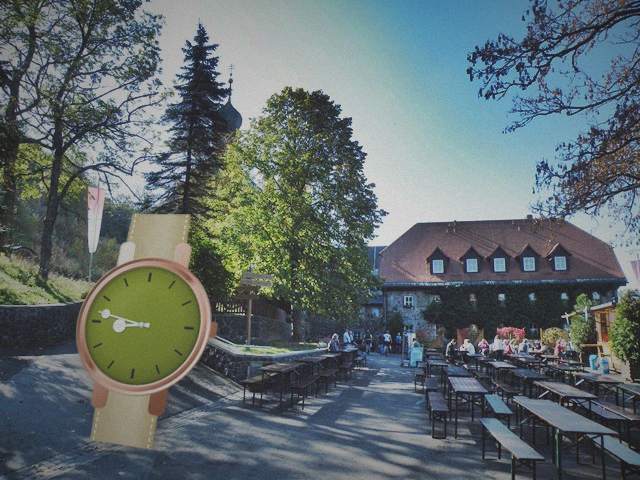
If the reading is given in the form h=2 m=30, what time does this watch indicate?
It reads h=8 m=47
